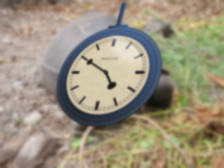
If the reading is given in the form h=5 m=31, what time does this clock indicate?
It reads h=4 m=50
